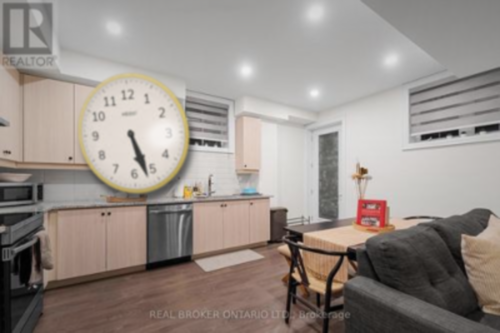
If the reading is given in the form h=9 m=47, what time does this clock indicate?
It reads h=5 m=27
